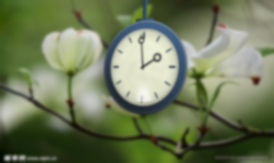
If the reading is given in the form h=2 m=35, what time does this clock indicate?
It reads h=1 m=59
